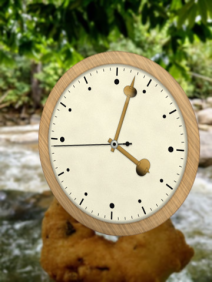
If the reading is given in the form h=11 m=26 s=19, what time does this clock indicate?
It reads h=4 m=2 s=44
